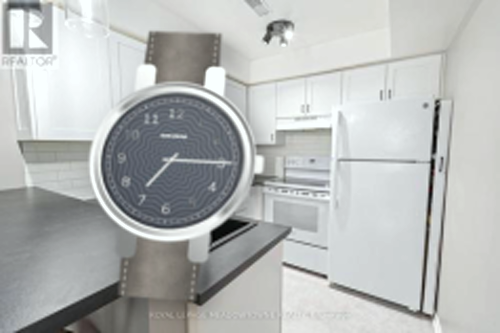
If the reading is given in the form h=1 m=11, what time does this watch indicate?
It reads h=7 m=15
